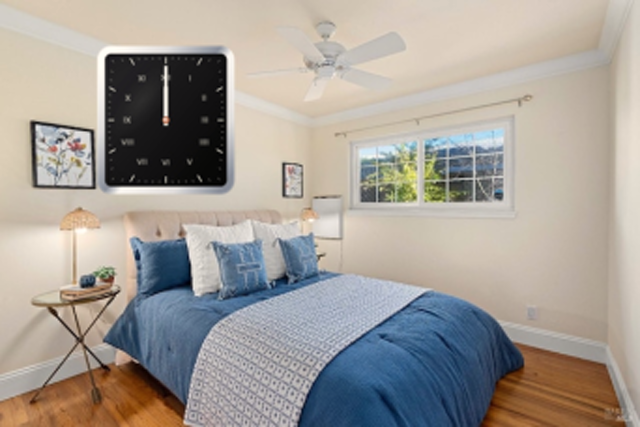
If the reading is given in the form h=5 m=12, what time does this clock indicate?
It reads h=12 m=0
